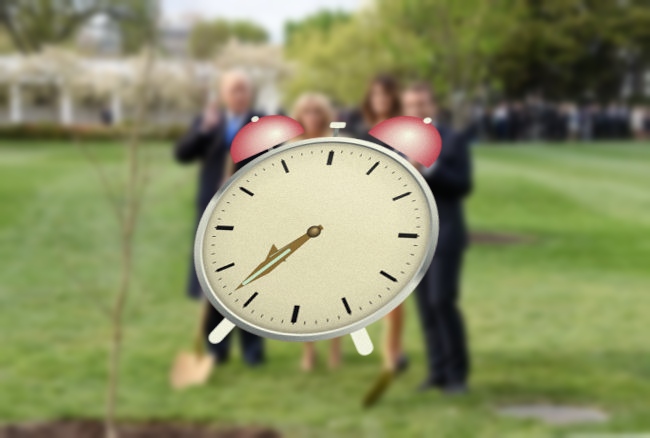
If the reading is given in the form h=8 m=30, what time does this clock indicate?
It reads h=7 m=37
